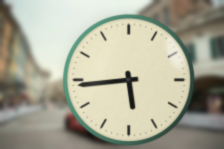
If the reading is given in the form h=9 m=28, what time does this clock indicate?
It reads h=5 m=44
